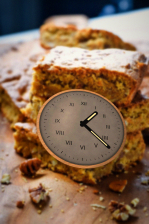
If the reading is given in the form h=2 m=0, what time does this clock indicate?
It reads h=1 m=22
